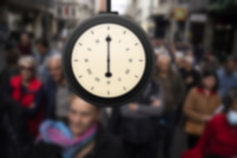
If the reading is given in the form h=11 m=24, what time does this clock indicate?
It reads h=6 m=0
